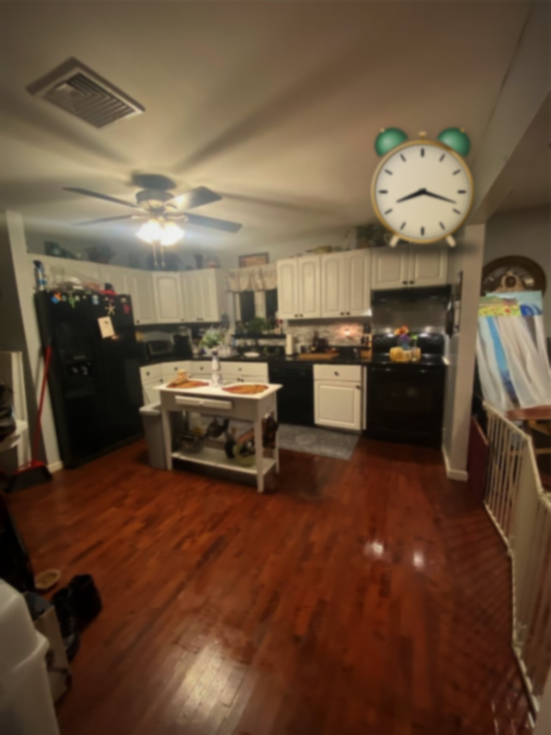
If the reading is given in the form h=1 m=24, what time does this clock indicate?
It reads h=8 m=18
